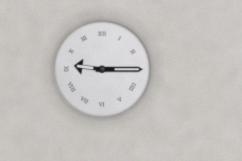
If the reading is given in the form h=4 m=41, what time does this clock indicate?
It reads h=9 m=15
